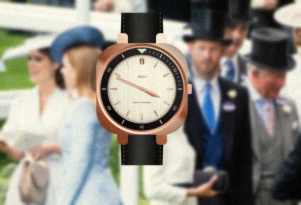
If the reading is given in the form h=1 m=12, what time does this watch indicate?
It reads h=3 m=49
